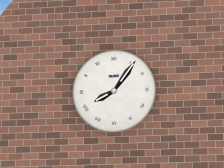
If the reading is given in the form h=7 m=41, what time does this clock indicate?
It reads h=8 m=6
